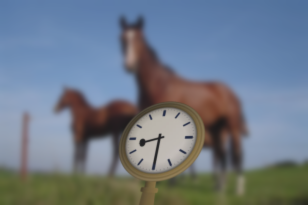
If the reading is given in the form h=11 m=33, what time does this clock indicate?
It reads h=8 m=30
